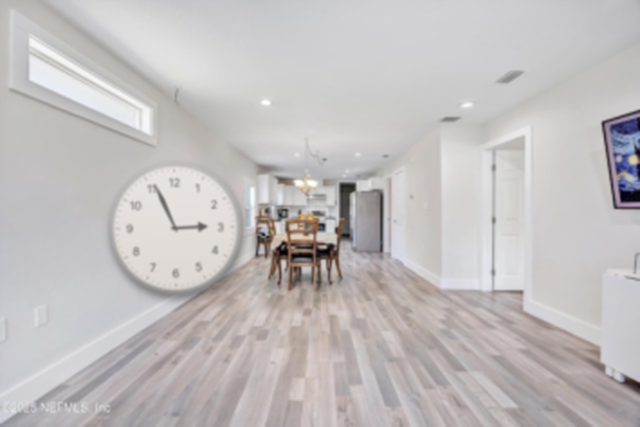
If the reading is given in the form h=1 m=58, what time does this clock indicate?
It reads h=2 m=56
